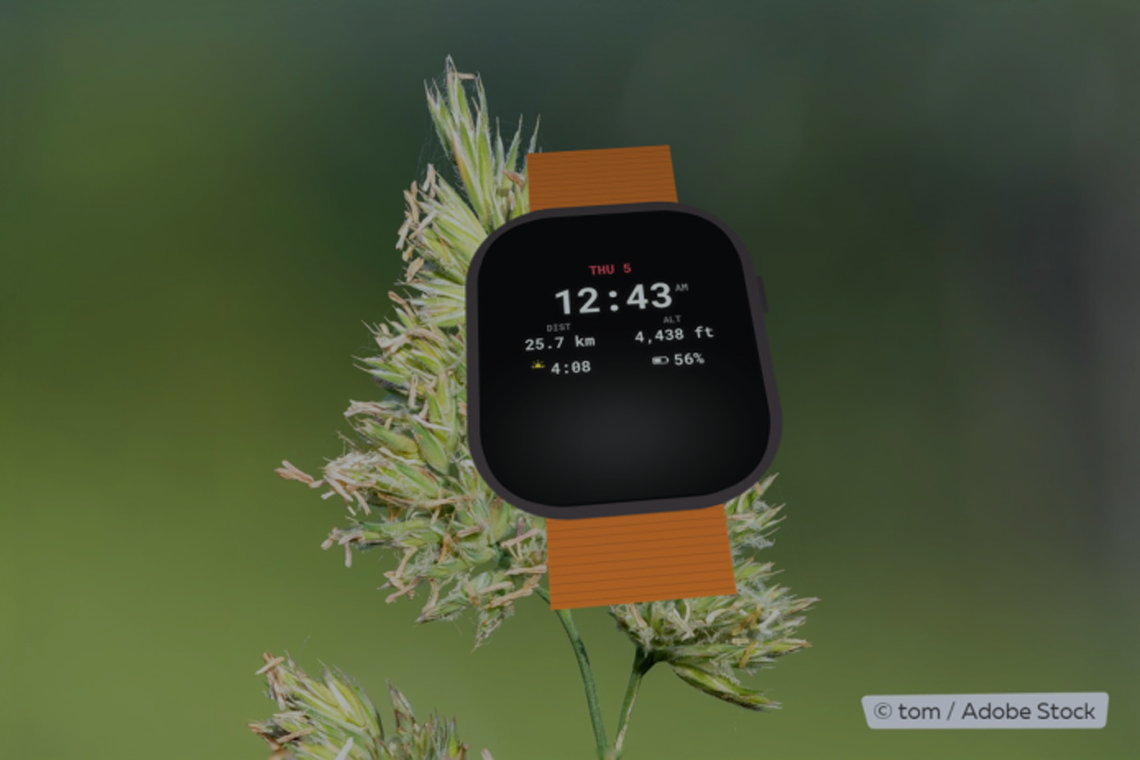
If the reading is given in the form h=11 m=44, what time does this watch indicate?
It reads h=12 m=43
